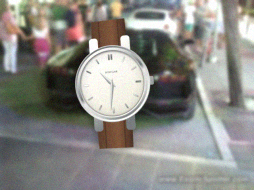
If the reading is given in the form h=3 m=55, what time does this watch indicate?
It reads h=10 m=31
